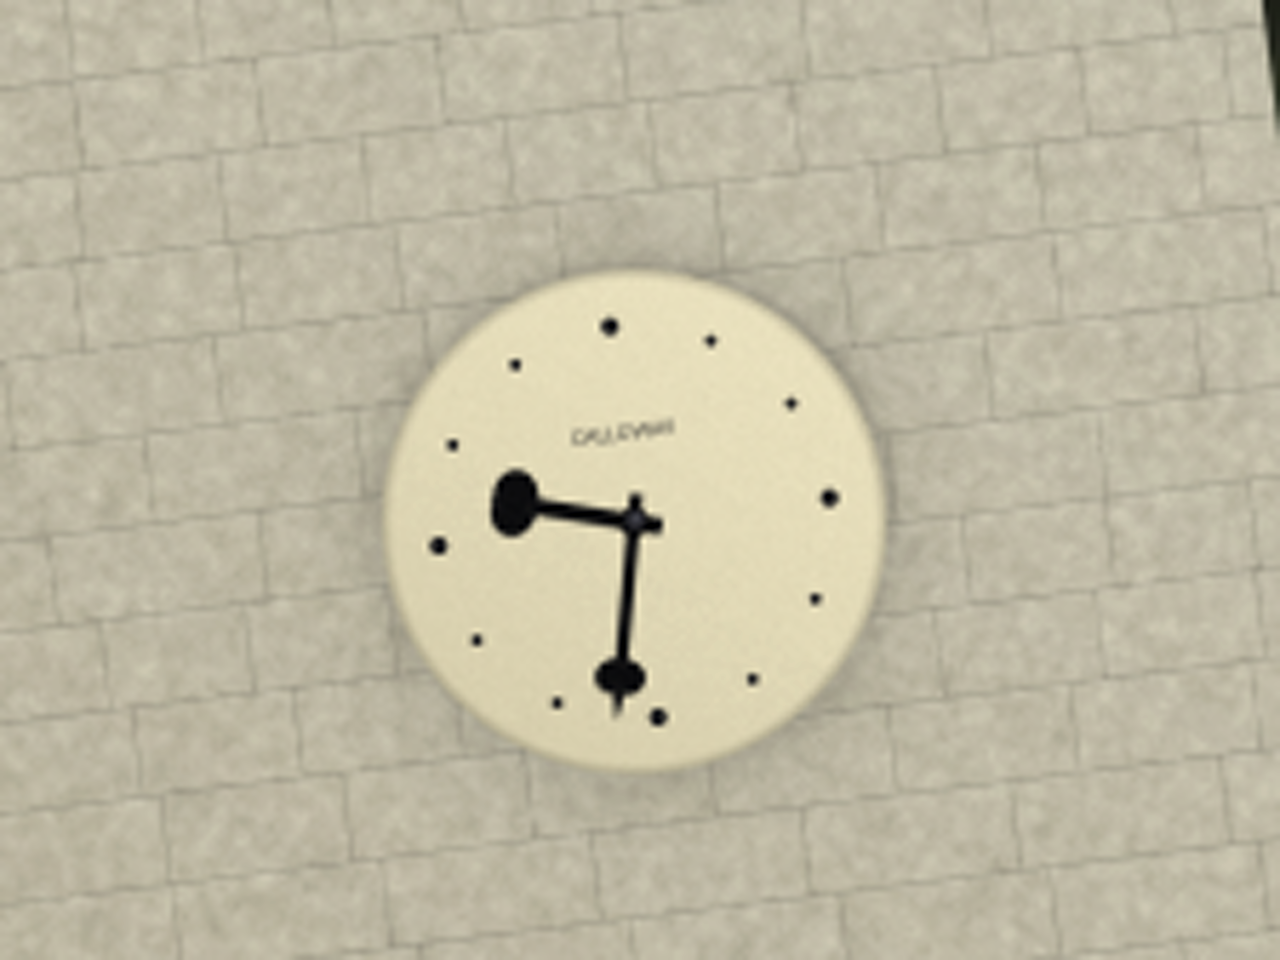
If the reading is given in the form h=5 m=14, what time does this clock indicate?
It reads h=9 m=32
